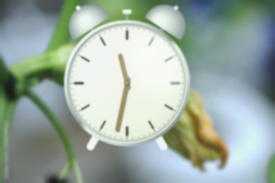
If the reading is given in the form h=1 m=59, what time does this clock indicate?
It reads h=11 m=32
